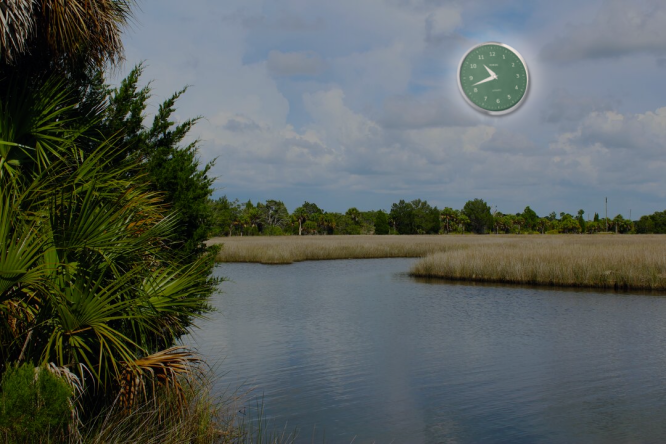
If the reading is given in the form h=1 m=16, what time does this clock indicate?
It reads h=10 m=42
